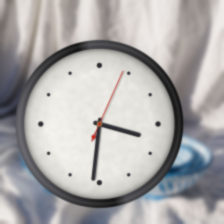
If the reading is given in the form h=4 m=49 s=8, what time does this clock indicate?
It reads h=3 m=31 s=4
